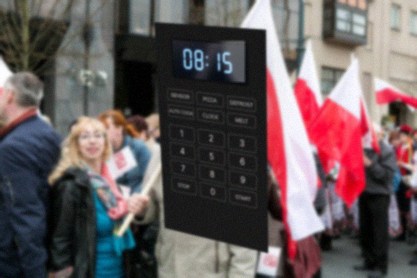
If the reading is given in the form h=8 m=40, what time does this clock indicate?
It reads h=8 m=15
